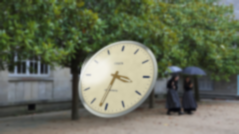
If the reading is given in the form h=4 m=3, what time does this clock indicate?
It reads h=3 m=32
